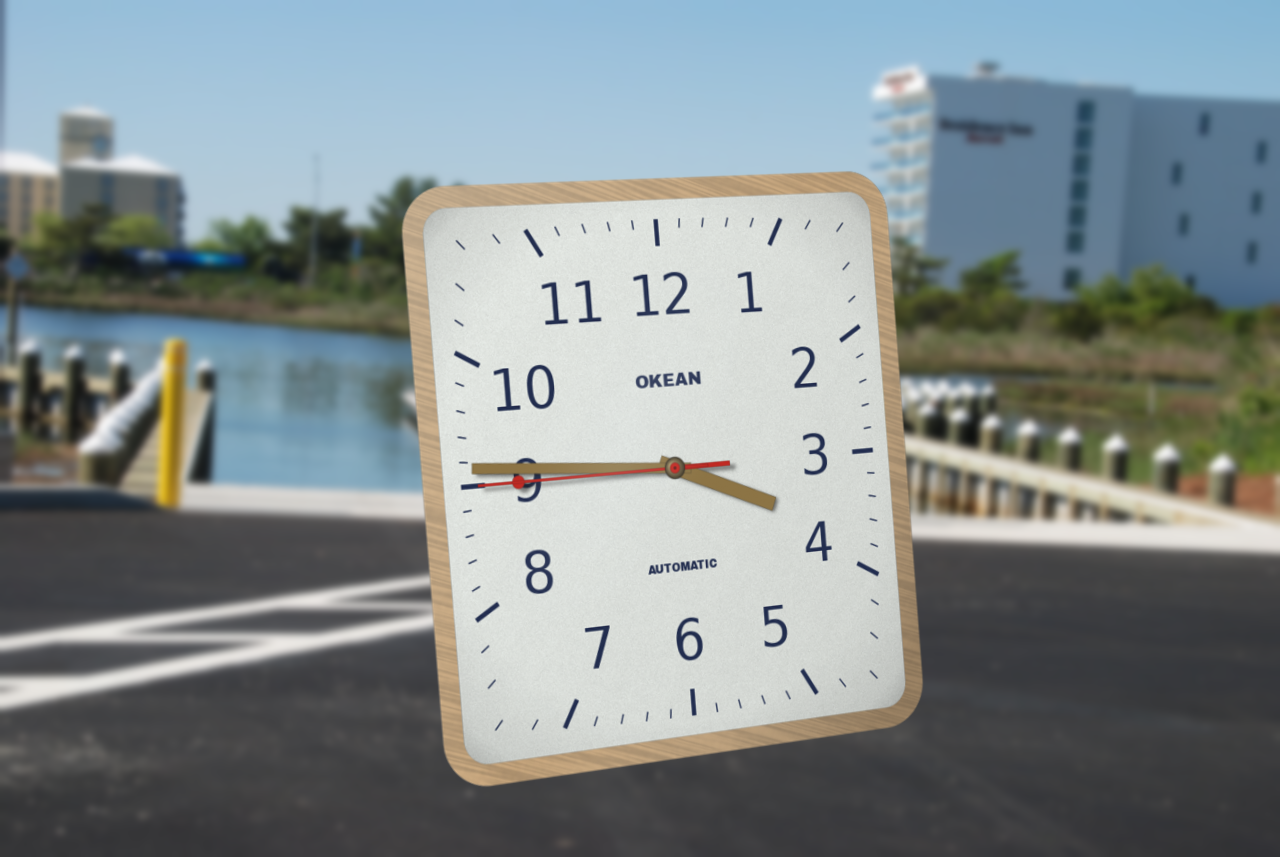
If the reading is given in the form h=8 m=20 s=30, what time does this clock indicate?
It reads h=3 m=45 s=45
